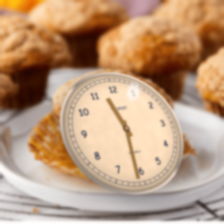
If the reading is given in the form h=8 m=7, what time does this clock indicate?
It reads h=11 m=31
